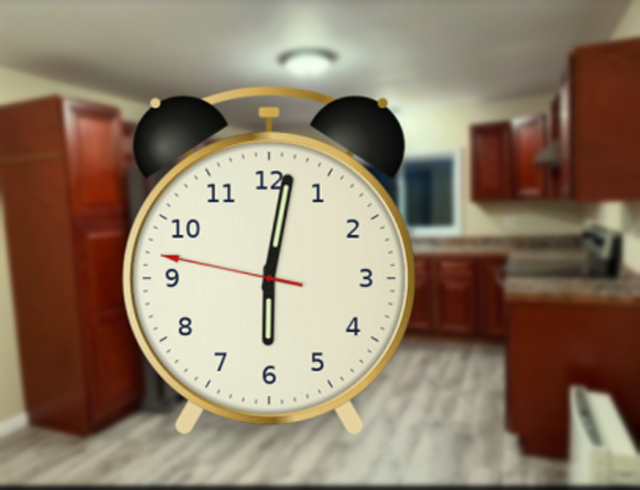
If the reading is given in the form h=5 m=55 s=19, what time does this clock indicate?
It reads h=6 m=1 s=47
